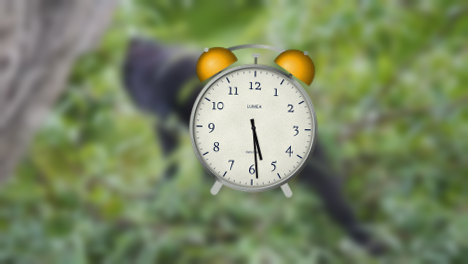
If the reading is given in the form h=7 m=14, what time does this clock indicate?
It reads h=5 m=29
